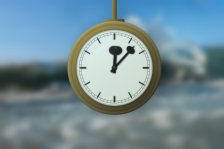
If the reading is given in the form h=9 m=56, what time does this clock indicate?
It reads h=12 m=7
